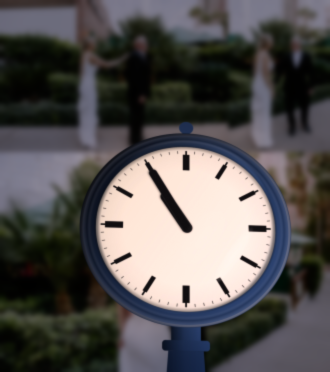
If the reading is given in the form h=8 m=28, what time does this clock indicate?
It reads h=10 m=55
